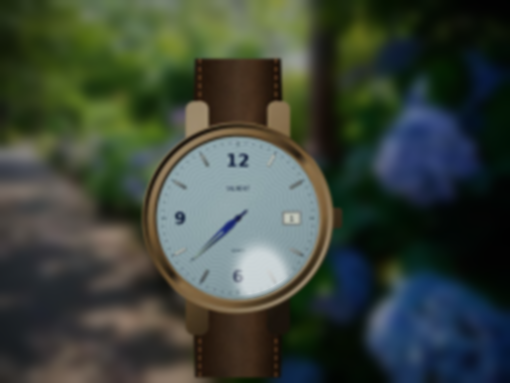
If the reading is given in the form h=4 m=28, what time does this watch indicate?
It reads h=7 m=38
